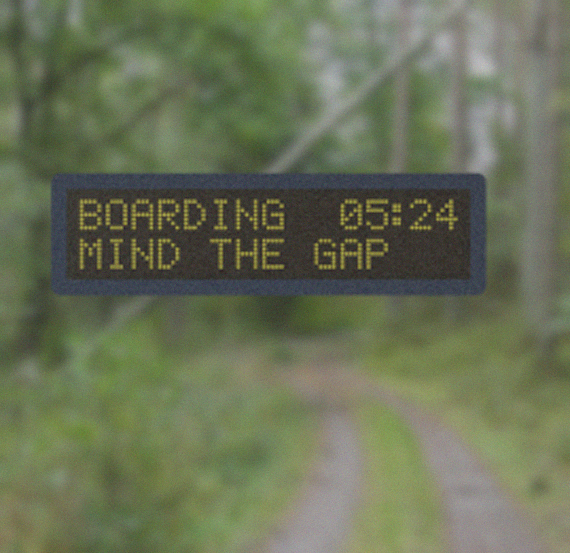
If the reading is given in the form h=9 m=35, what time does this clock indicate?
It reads h=5 m=24
